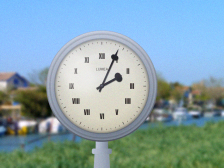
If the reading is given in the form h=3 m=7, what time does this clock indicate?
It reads h=2 m=4
